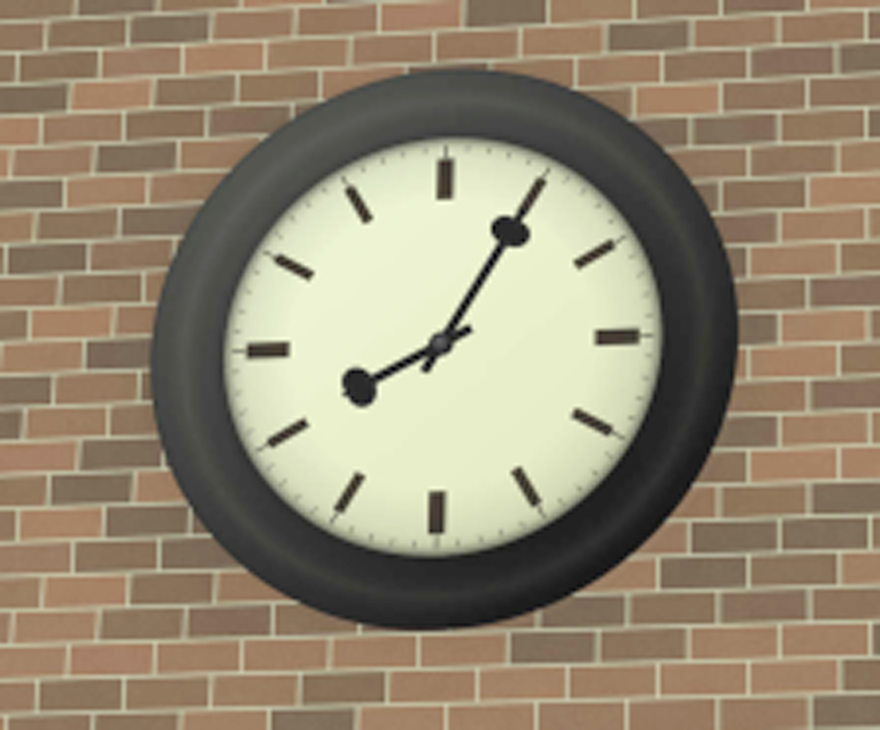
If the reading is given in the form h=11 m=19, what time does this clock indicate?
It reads h=8 m=5
